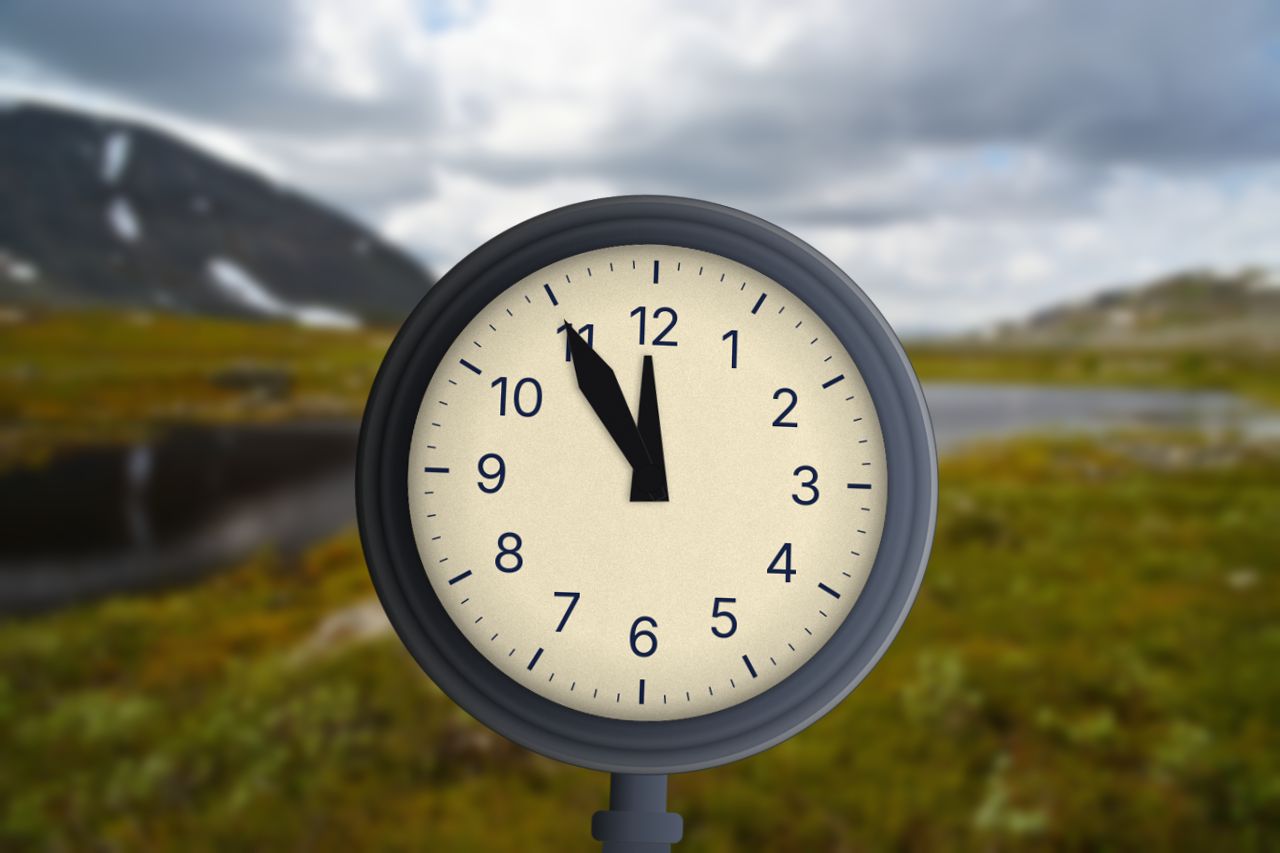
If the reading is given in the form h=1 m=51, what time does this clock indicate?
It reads h=11 m=55
